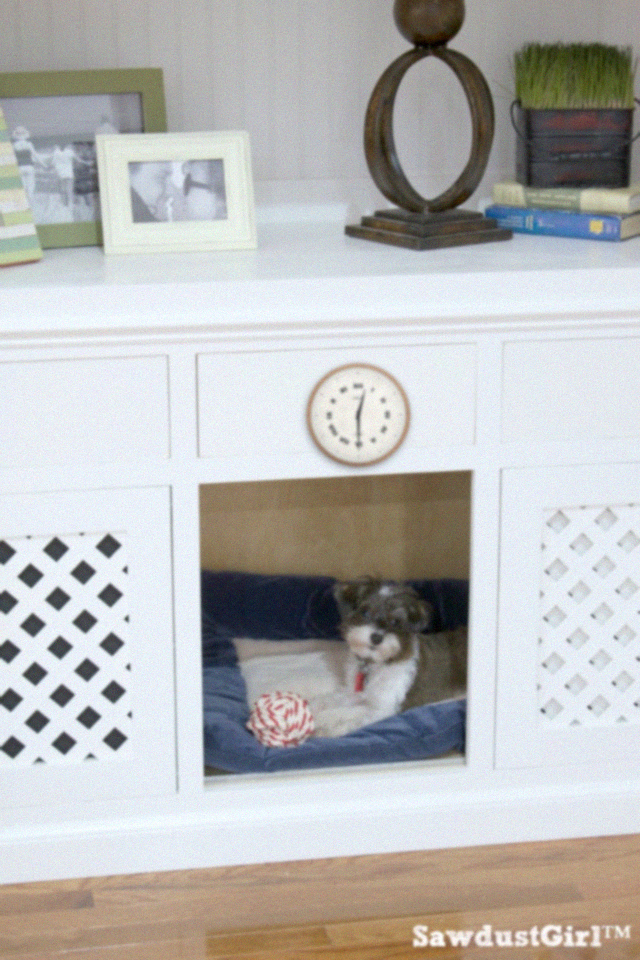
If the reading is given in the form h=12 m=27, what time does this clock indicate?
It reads h=12 m=30
